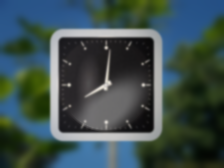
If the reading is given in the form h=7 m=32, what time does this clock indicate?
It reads h=8 m=1
